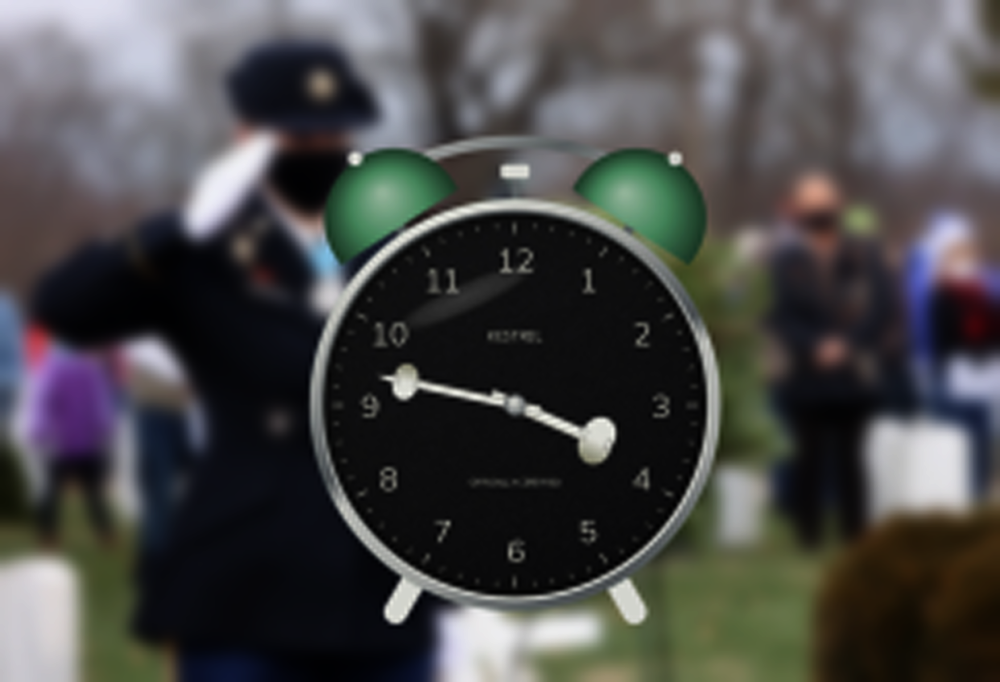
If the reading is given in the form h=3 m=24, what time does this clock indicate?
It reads h=3 m=47
